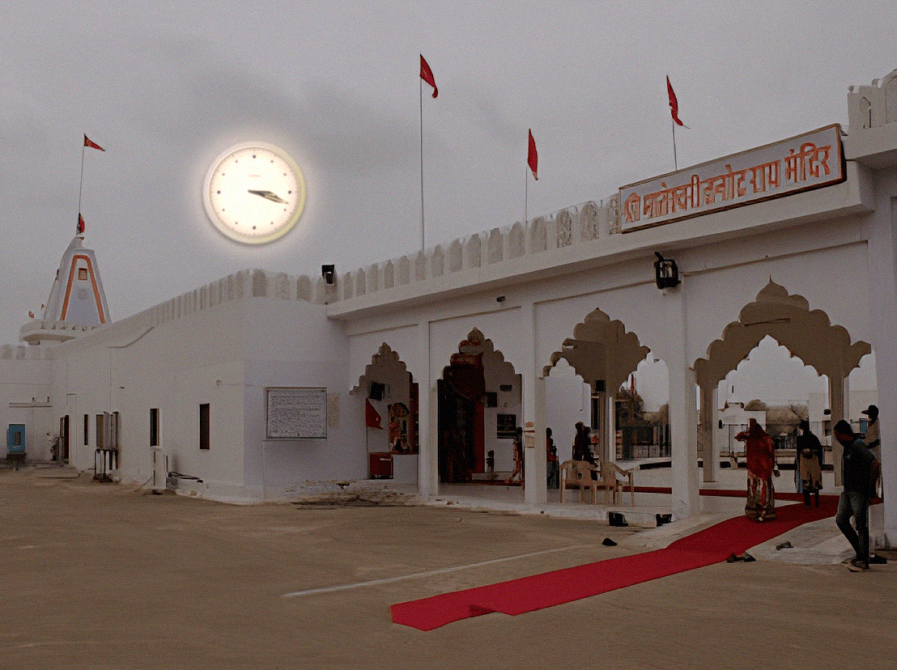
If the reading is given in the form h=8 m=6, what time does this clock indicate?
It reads h=3 m=18
